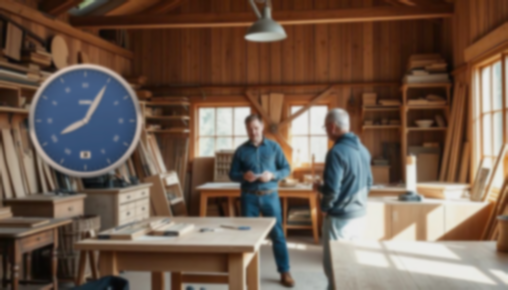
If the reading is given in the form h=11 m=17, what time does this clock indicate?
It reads h=8 m=5
